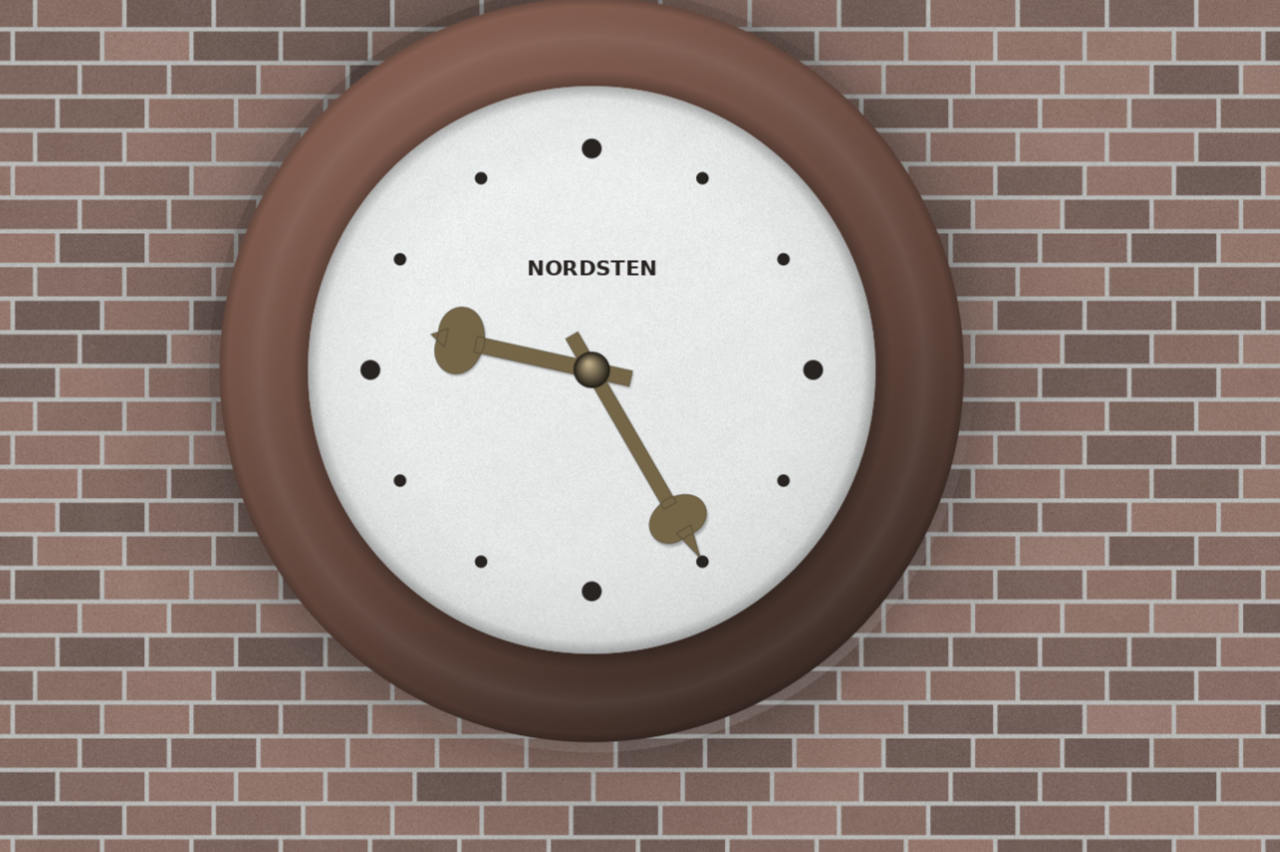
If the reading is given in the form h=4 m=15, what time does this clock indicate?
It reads h=9 m=25
